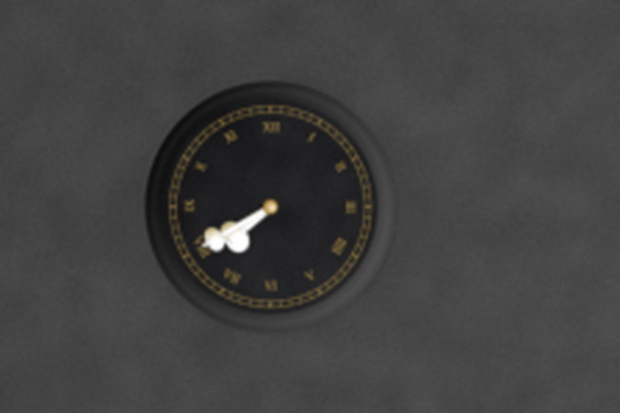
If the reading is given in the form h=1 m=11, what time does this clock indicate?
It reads h=7 m=40
